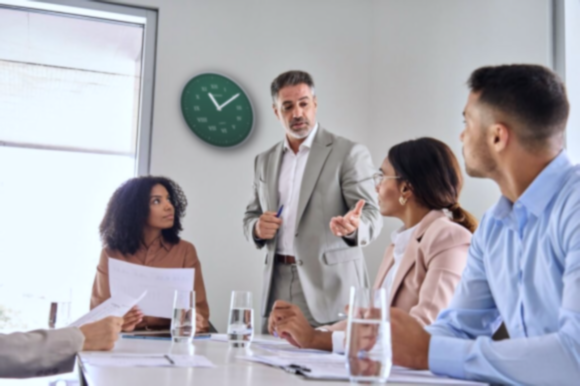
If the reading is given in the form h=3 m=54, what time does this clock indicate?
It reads h=11 m=10
